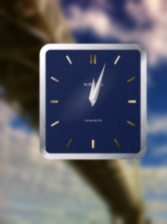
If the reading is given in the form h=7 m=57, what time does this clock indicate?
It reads h=12 m=3
